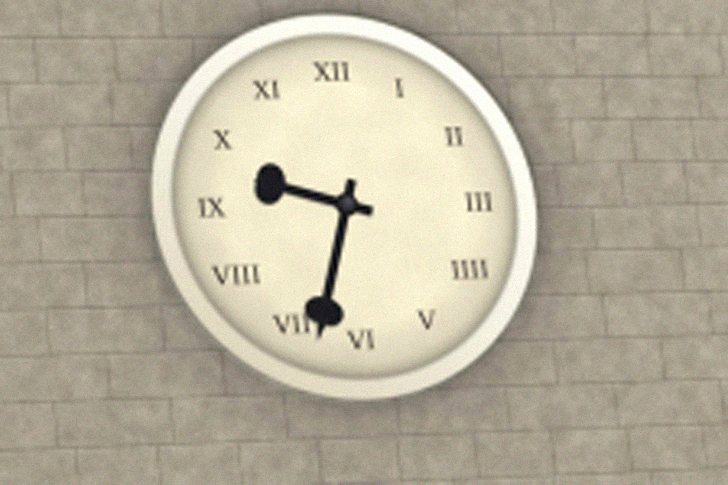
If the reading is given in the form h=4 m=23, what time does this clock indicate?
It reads h=9 m=33
